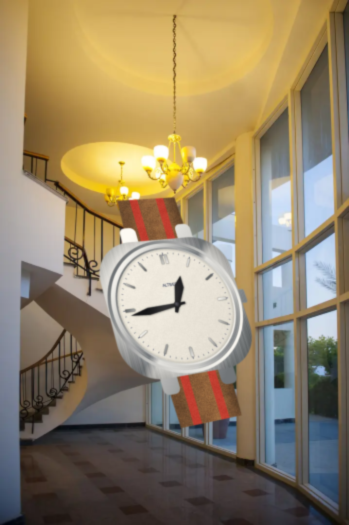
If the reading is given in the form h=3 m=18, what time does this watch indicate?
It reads h=12 m=44
